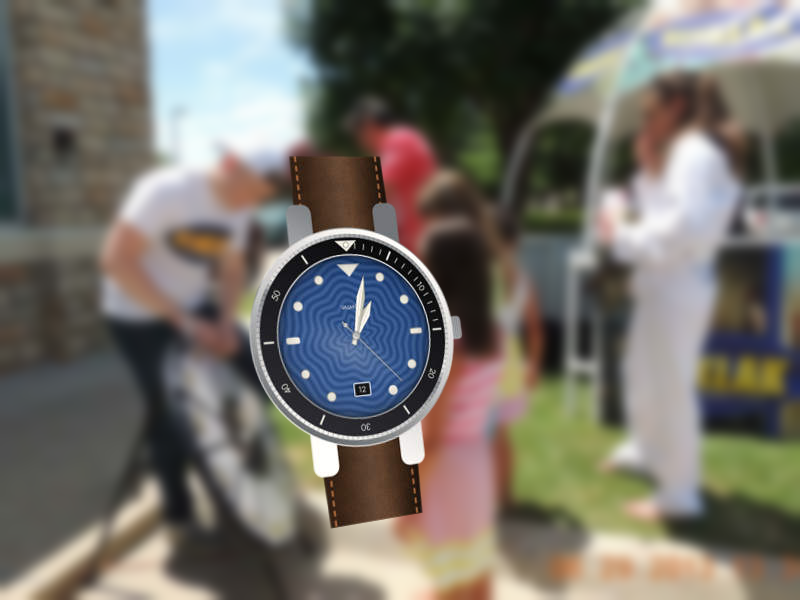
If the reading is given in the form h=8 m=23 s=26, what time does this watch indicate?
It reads h=1 m=2 s=23
